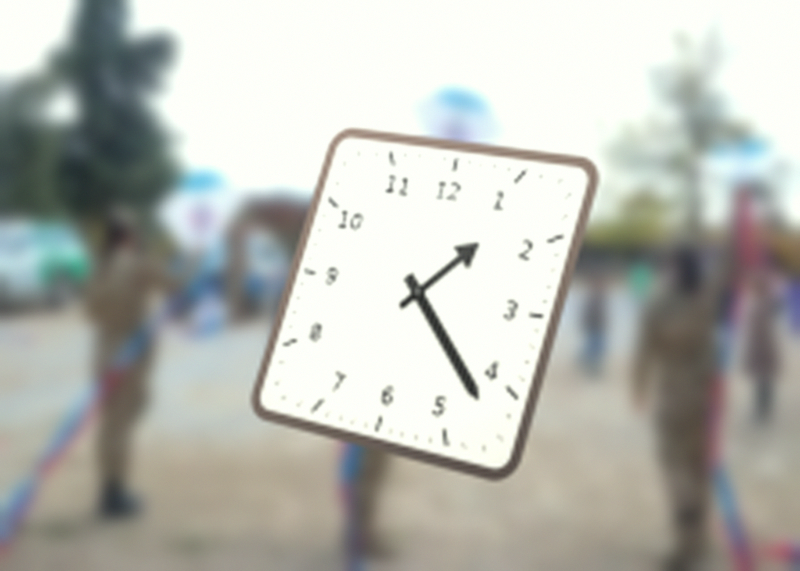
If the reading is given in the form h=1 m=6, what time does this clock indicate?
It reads h=1 m=22
